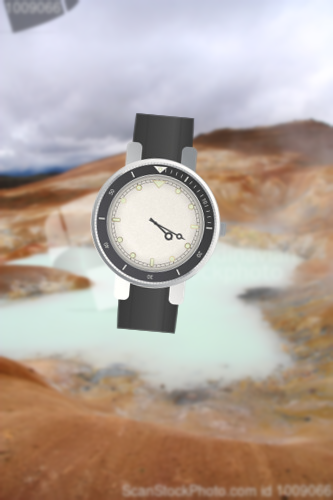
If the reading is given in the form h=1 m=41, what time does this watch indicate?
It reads h=4 m=19
